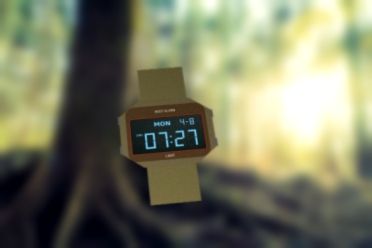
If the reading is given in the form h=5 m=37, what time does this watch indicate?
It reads h=7 m=27
